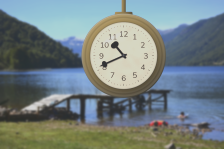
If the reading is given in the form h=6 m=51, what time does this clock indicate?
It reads h=10 m=41
